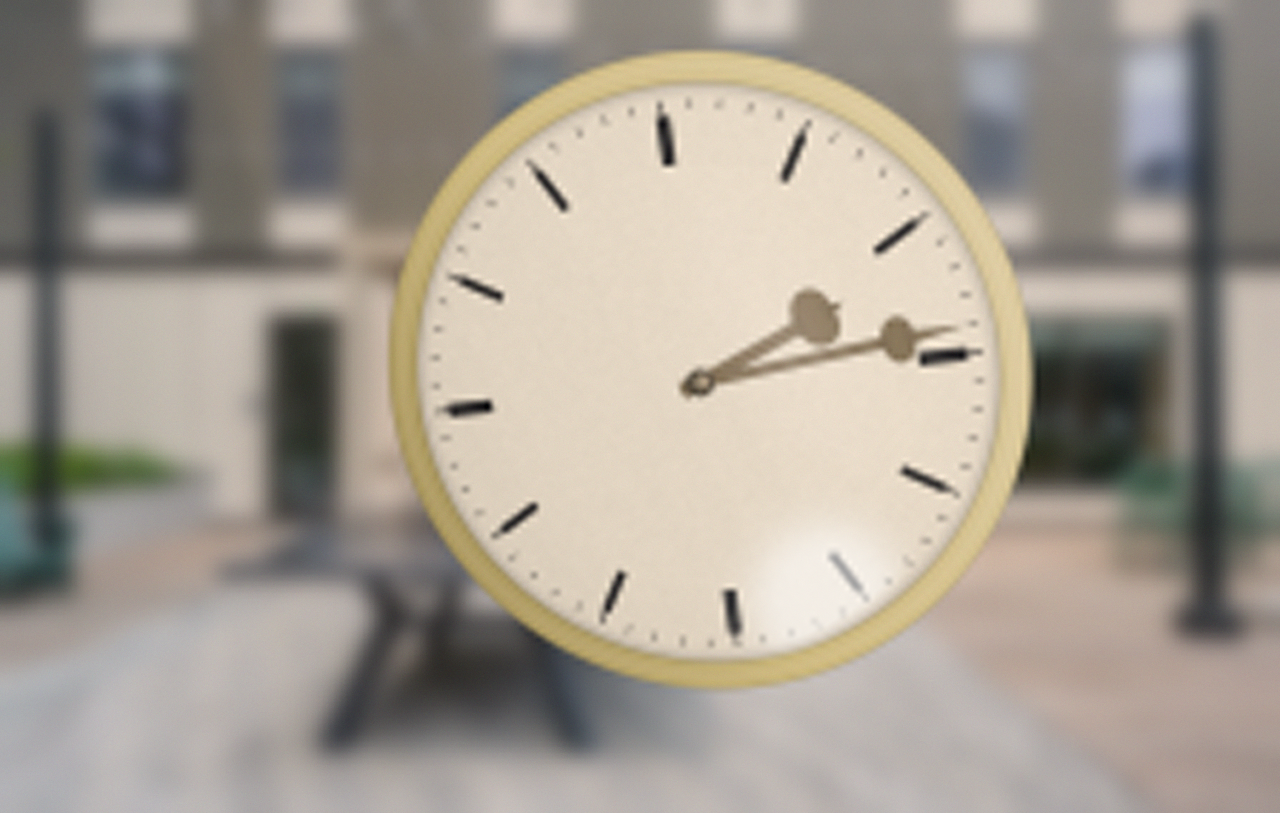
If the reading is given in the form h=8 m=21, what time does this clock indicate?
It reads h=2 m=14
